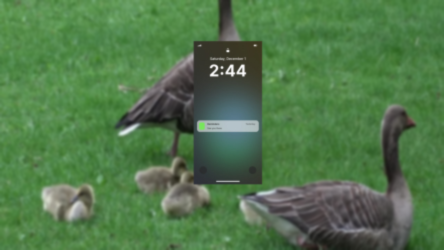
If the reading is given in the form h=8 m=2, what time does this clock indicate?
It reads h=2 m=44
